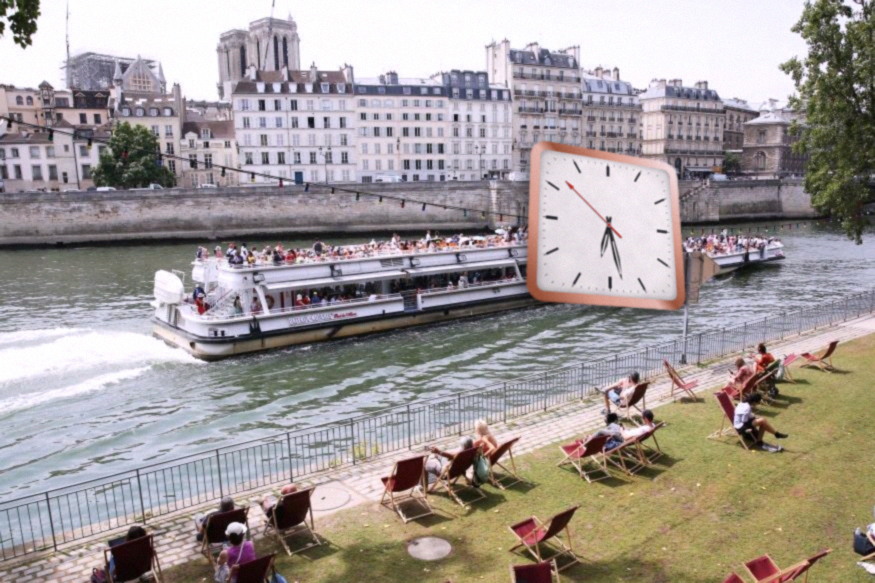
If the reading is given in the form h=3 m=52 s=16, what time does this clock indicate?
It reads h=6 m=27 s=52
